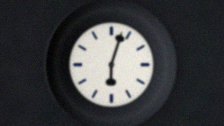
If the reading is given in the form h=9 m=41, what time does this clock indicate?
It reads h=6 m=3
